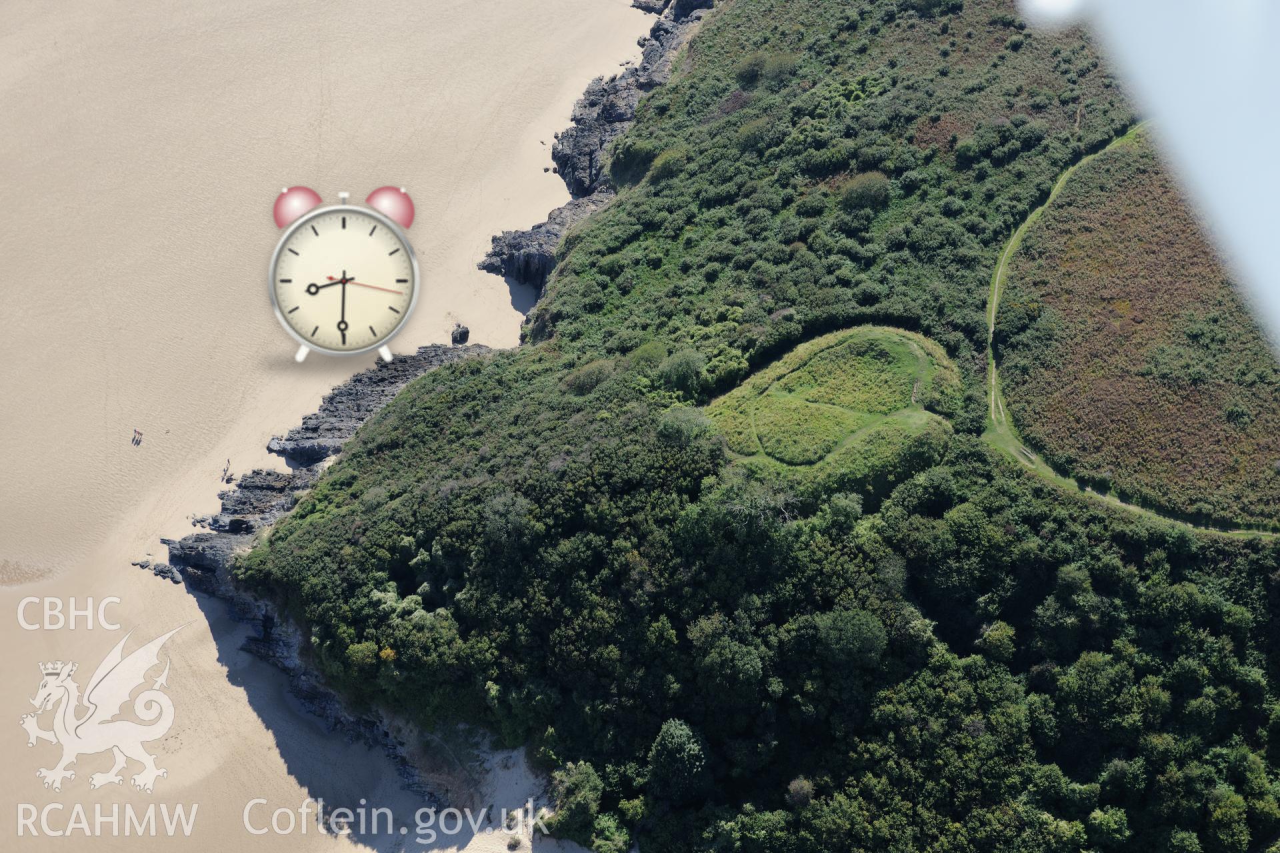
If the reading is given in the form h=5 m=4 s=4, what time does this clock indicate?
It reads h=8 m=30 s=17
